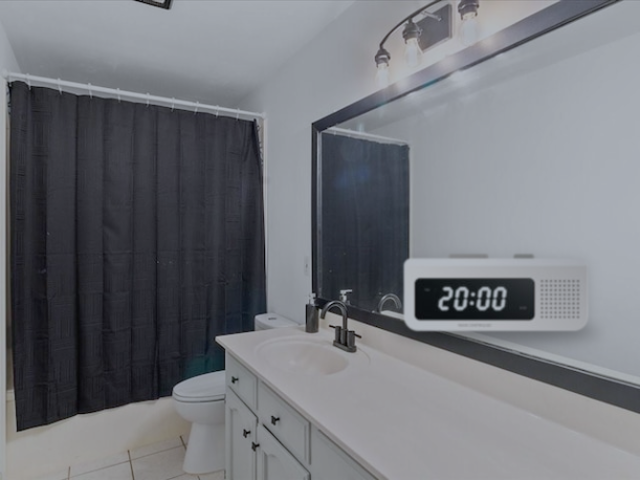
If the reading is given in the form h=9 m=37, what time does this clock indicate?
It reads h=20 m=0
